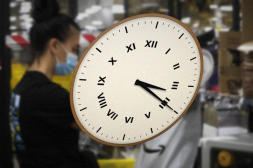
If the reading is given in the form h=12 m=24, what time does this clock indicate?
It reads h=3 m=20
